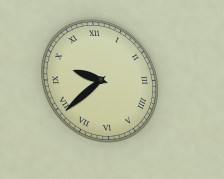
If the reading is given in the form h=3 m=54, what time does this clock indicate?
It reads h=9 m=39
